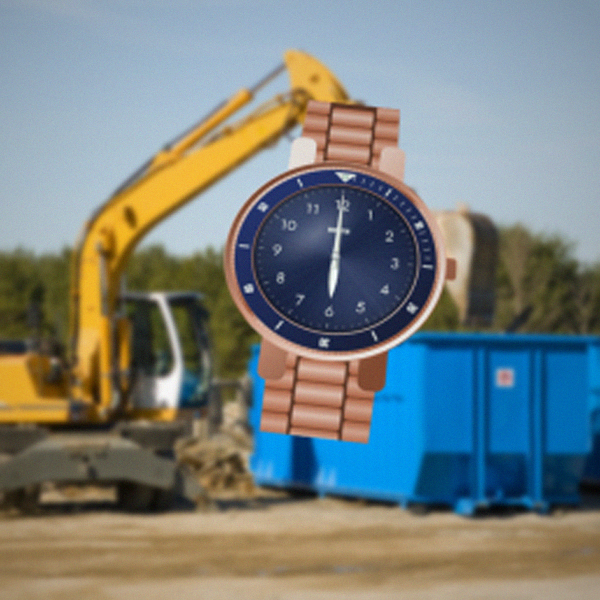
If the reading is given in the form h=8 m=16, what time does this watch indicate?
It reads h=6 m=0
